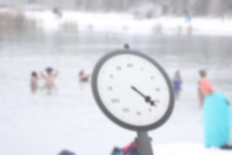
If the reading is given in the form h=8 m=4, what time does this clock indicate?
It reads h=4 m=22
